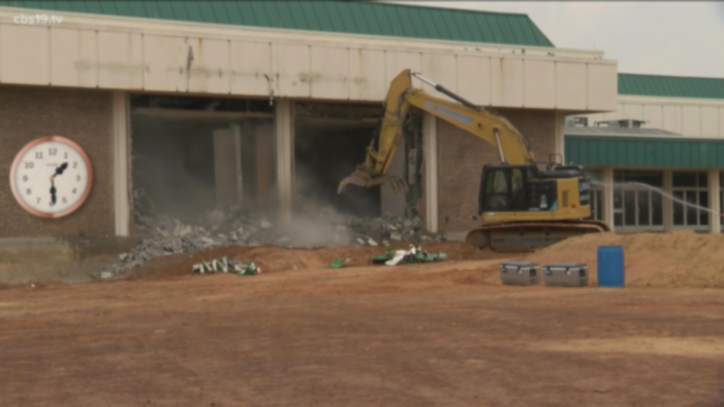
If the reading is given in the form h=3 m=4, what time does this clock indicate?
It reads h=1 m=29
